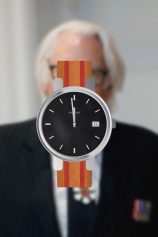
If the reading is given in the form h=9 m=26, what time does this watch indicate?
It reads h=11 m=59
